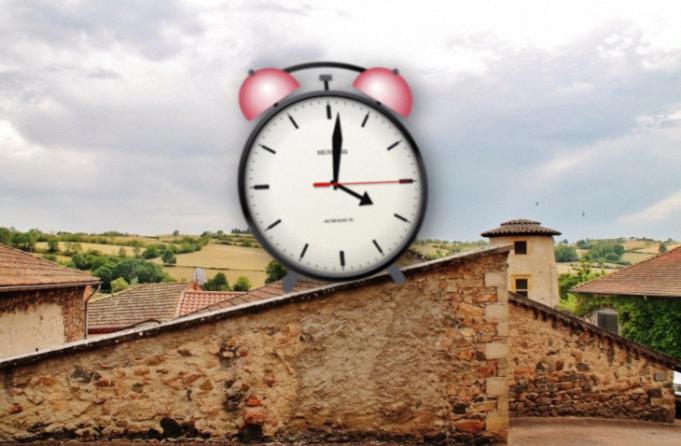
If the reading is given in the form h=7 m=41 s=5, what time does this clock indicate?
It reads h=4 m=1 s=15
